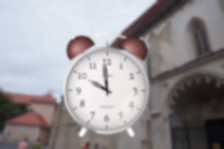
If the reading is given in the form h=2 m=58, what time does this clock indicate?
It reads h=9 m=59
